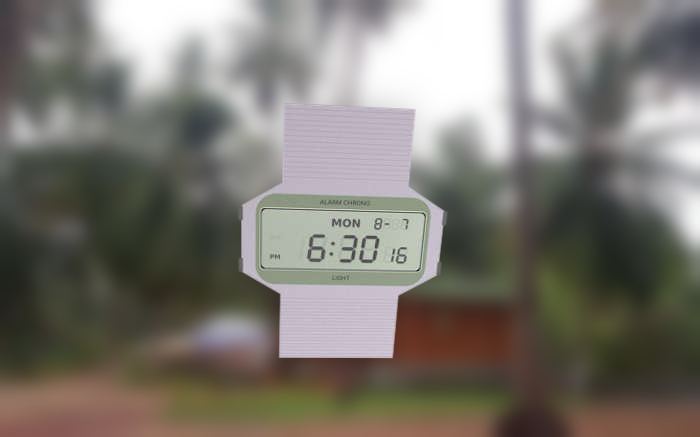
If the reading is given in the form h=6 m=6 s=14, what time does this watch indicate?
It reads h=6 m=30 s=16
